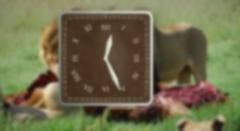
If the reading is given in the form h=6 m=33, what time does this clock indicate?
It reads h=12 m=26
